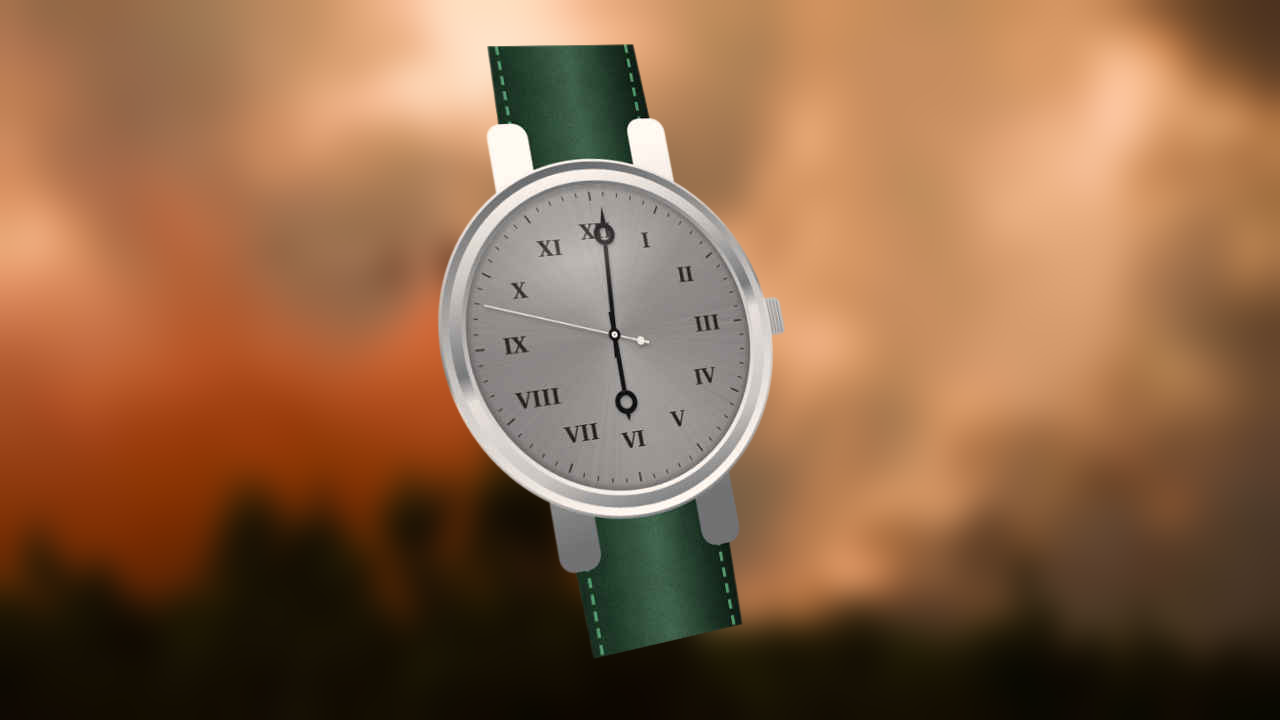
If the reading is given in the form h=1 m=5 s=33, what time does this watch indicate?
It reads h=6 m=0 s=48
